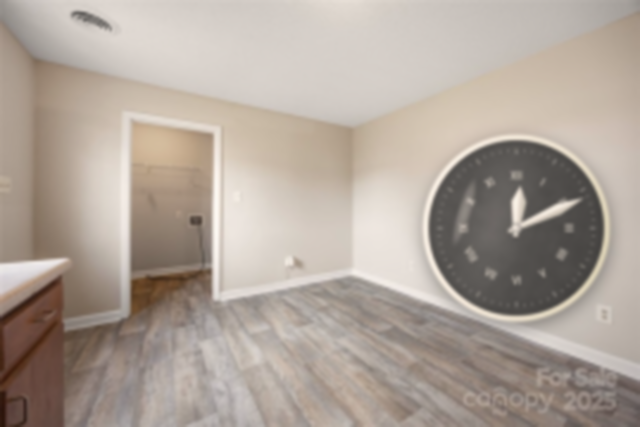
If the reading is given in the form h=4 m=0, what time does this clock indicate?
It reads h=12 m=11
